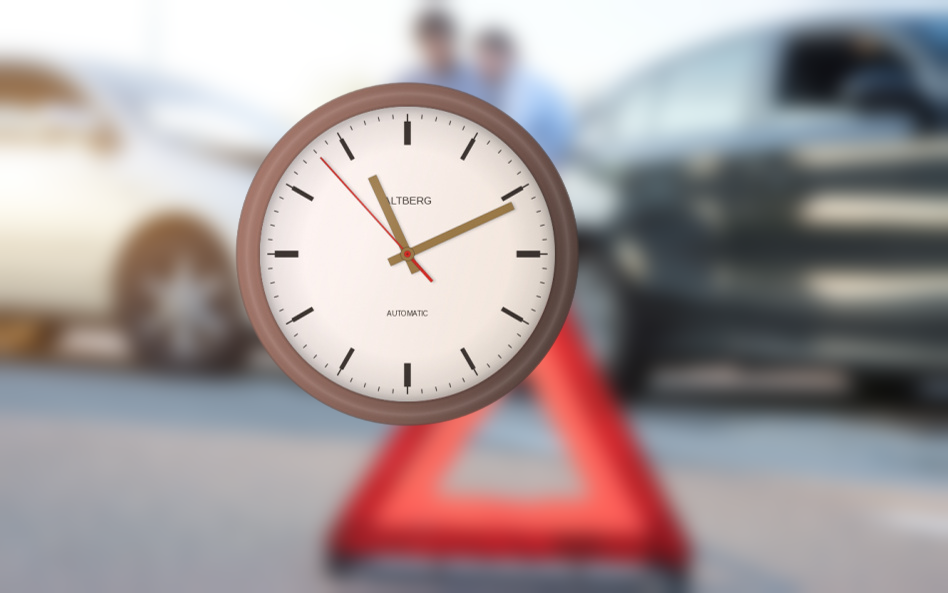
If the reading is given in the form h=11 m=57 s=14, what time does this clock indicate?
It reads h=11 m=10 s=53
